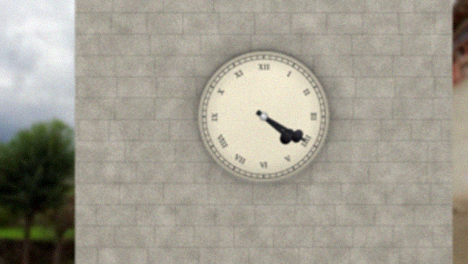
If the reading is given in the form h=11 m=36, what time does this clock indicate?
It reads h=4 m=20
